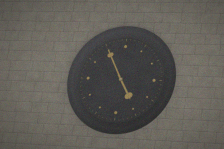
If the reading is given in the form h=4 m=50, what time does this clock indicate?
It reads h=4 m=55
